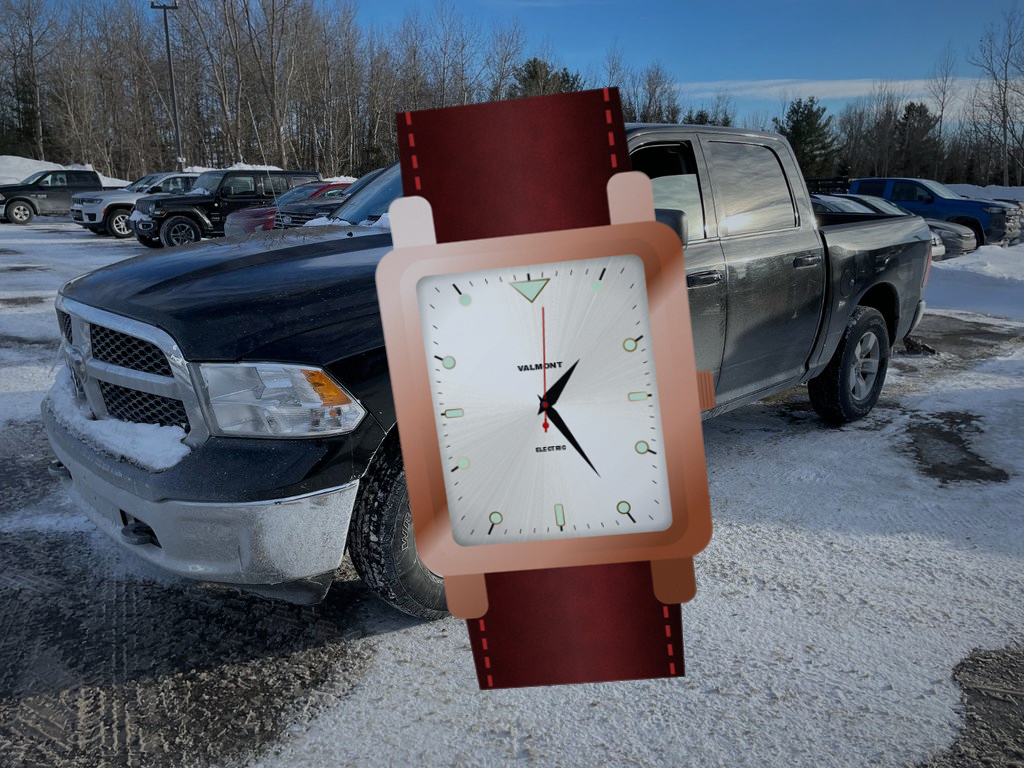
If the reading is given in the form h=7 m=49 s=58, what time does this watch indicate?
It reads h=1 m=25 s=1
